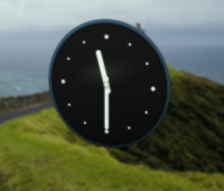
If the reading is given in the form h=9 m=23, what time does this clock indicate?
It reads h=11 m=30
